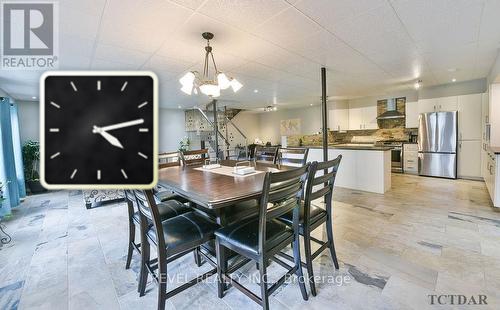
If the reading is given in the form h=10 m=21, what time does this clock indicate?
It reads h=4 m=13
